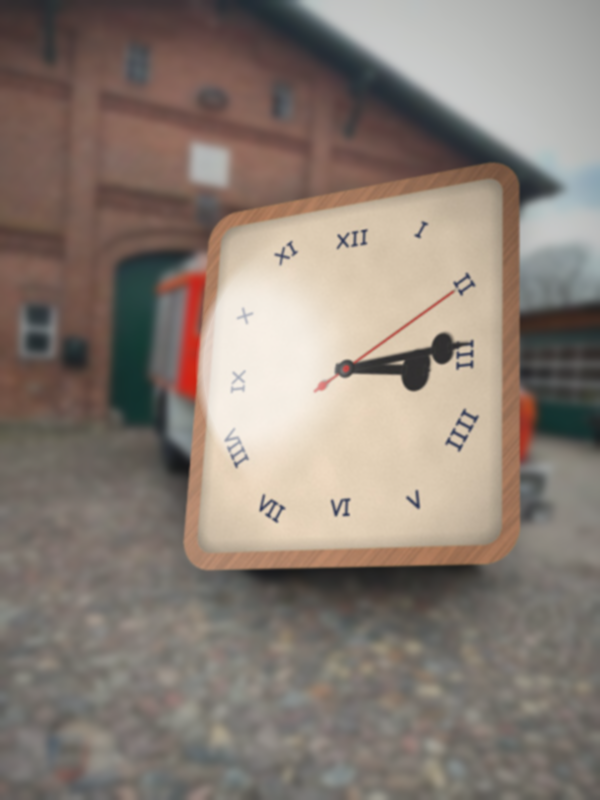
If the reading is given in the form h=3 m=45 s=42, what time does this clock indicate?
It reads h=3 m=14 s=10
